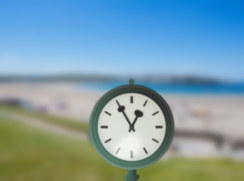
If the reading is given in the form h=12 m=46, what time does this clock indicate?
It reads h=12 m=55
